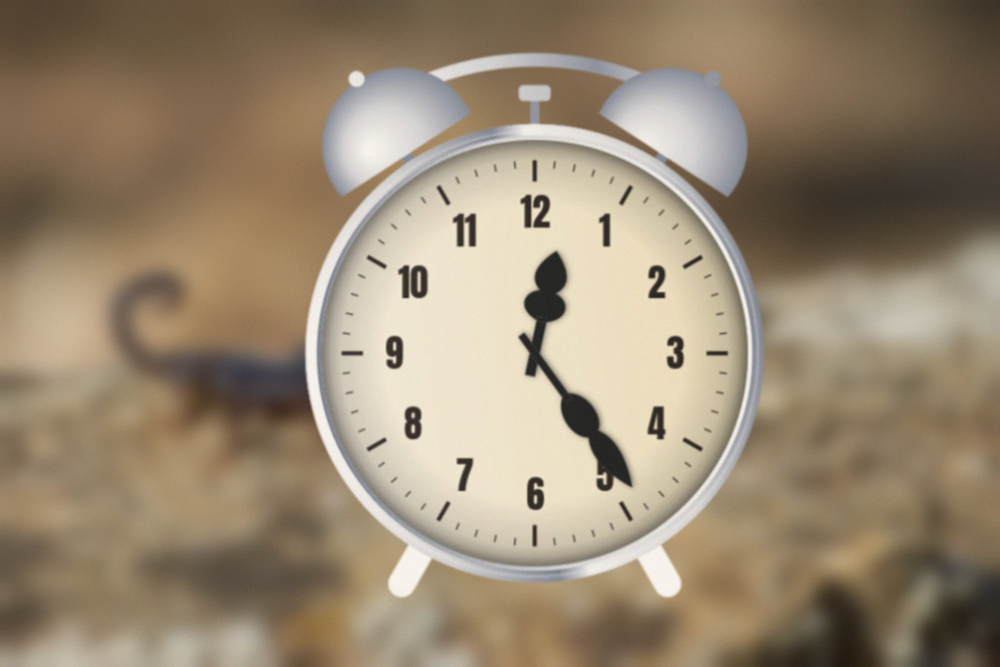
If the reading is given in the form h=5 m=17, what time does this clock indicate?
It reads h=12 m=24
